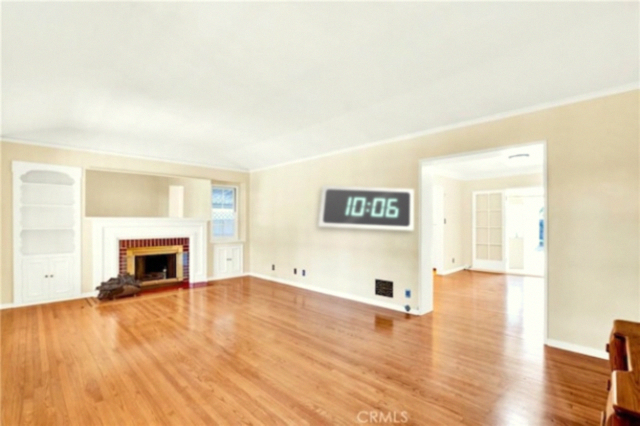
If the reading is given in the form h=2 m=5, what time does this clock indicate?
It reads h=10 m=6
